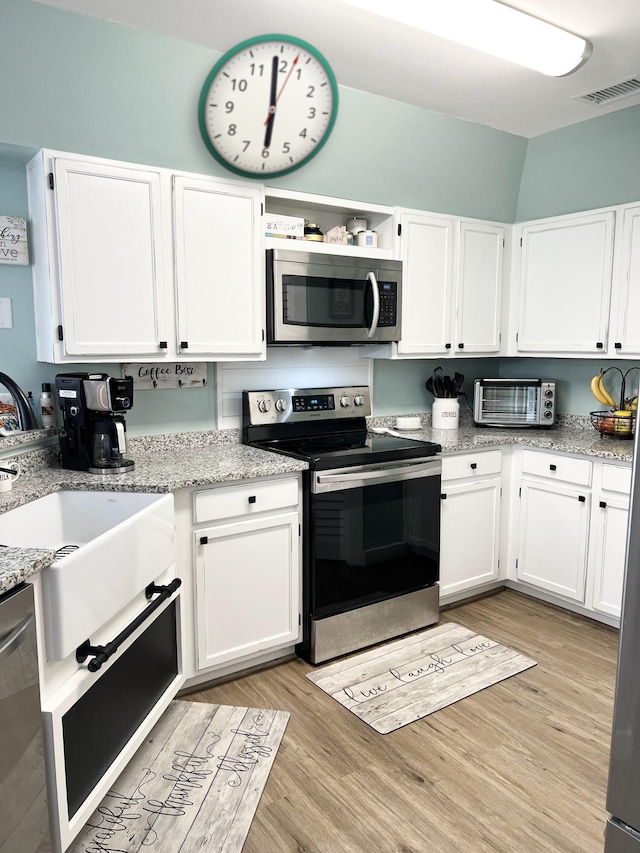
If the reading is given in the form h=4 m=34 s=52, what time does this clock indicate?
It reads h=5 m=59 s=3
